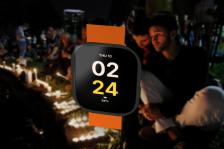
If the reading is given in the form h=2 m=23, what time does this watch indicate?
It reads h=2 m=24
